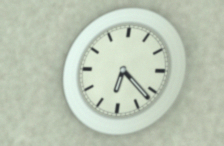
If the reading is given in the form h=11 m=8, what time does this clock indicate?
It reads h=6 m=22
